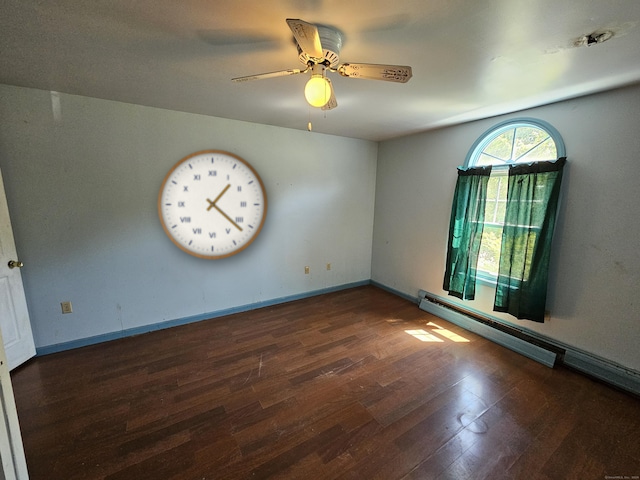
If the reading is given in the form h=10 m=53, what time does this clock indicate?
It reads h=1 m=22
